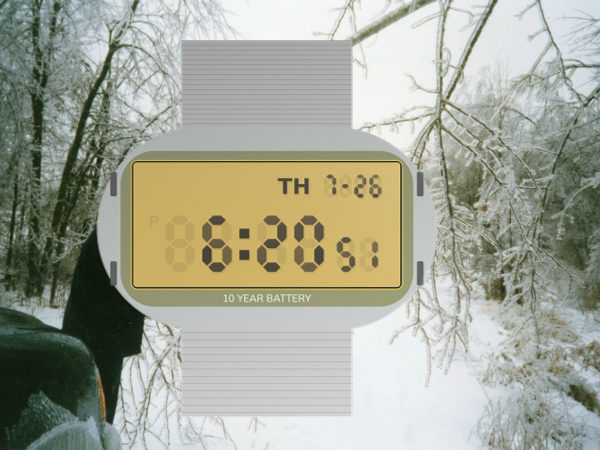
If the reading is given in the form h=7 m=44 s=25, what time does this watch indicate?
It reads h=6 m=20 s=51
